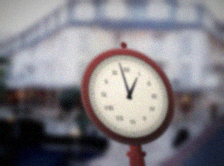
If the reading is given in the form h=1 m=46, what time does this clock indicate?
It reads h=12 m=58
